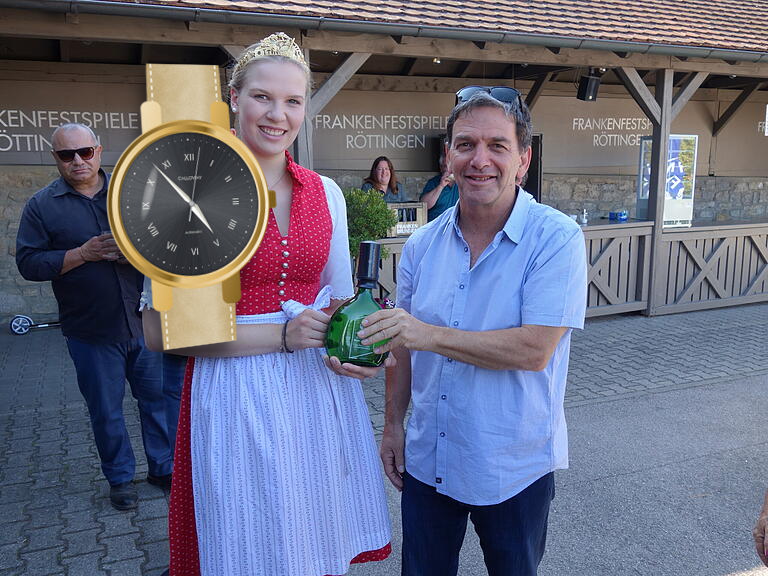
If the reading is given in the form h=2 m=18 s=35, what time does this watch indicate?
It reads h=4 m=53 s=2
